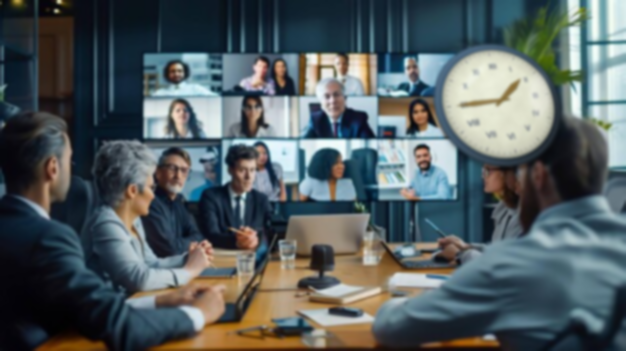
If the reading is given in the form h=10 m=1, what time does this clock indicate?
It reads h=1 m=45
